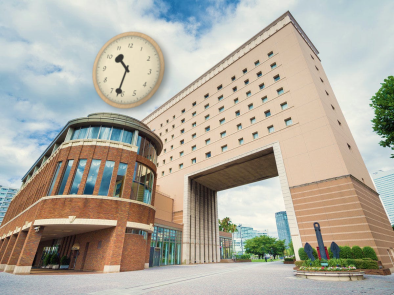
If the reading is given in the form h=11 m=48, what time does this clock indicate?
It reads h=10 m=32
